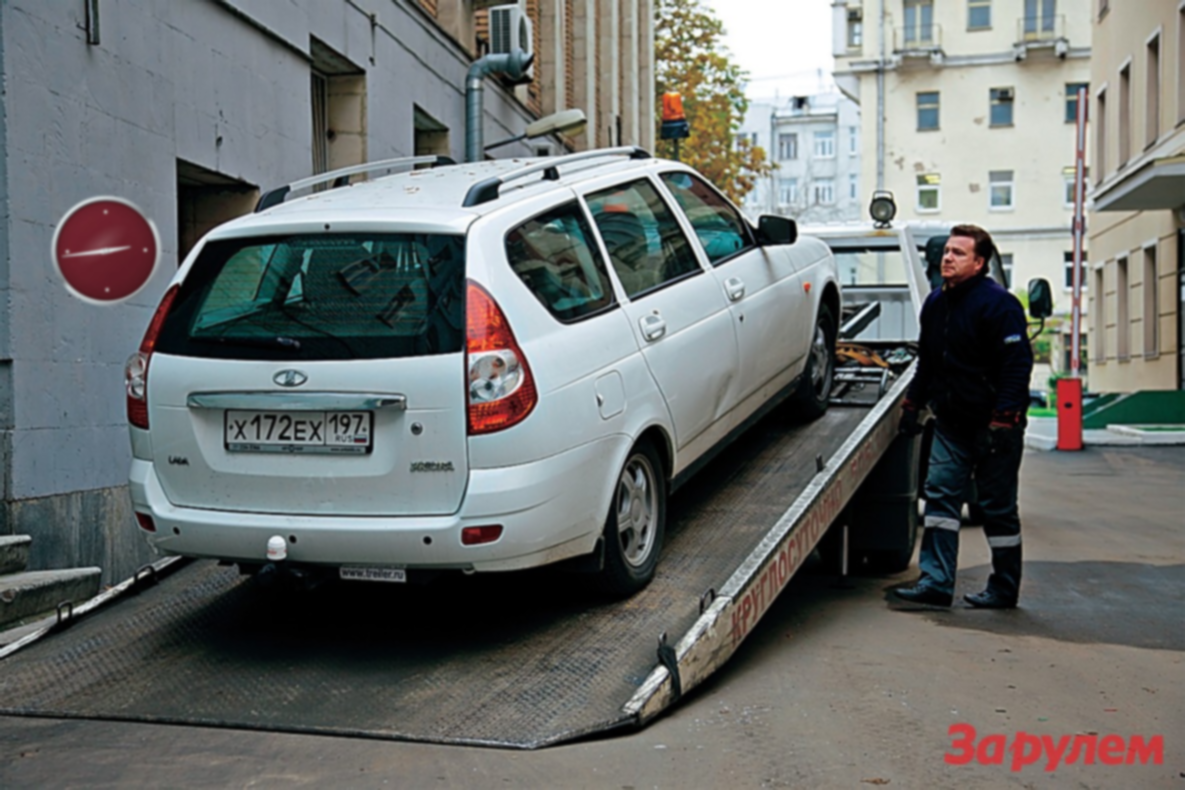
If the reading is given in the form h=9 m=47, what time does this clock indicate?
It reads h=2 m=44
